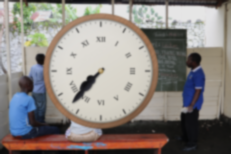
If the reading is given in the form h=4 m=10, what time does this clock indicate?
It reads h=7 m=37
